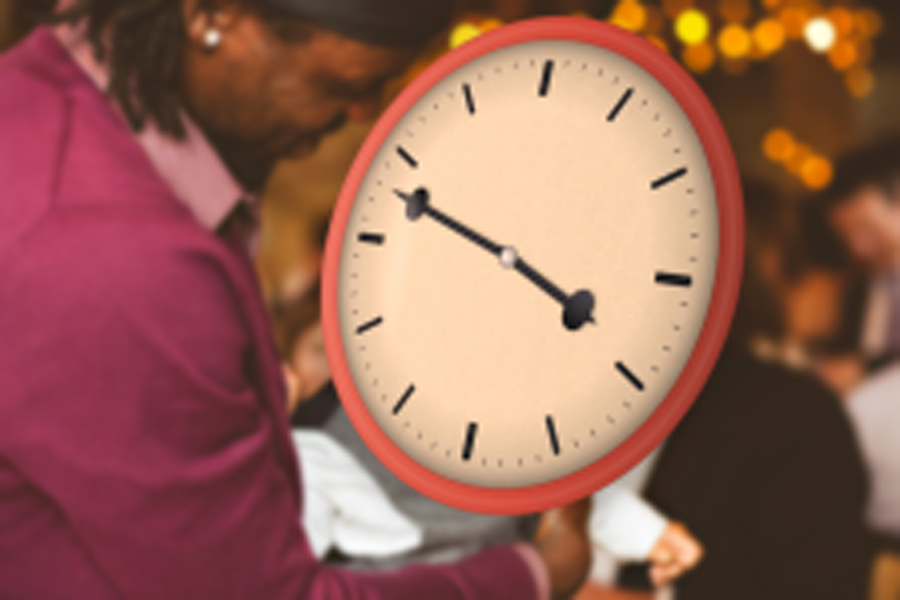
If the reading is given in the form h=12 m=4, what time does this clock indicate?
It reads h=3 m=48
